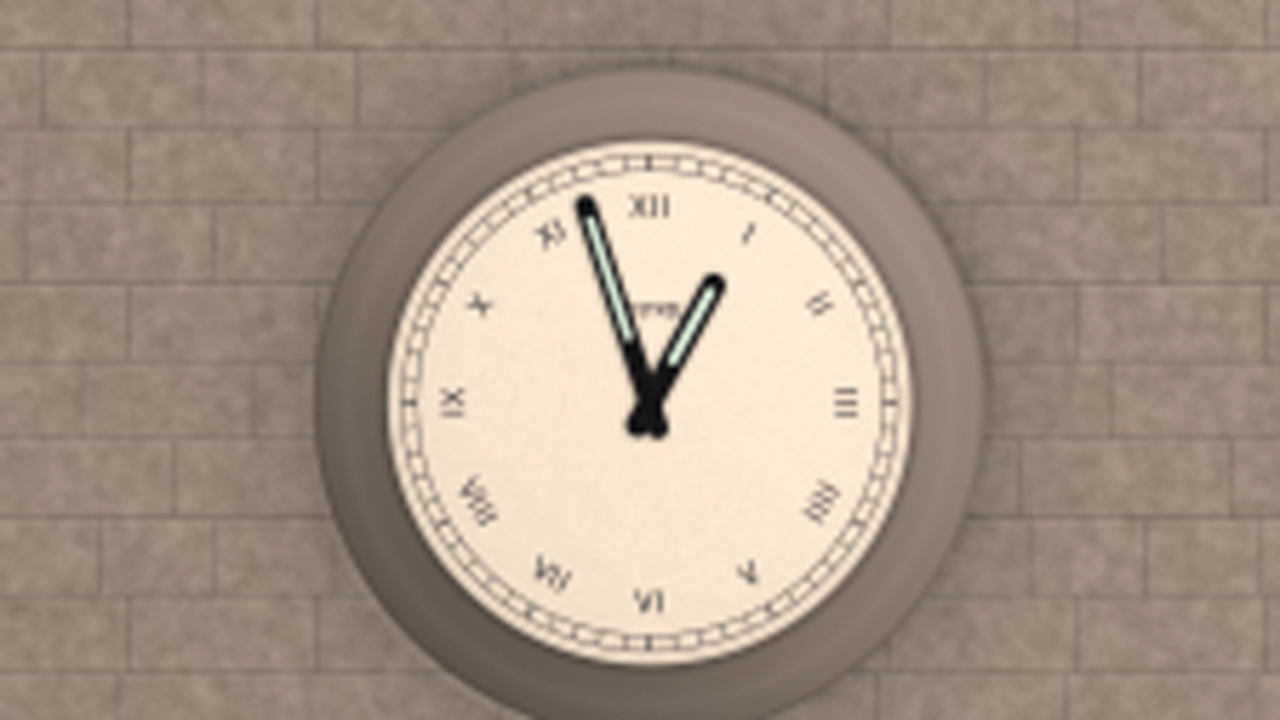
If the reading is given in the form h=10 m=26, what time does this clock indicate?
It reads h=12 m=57
